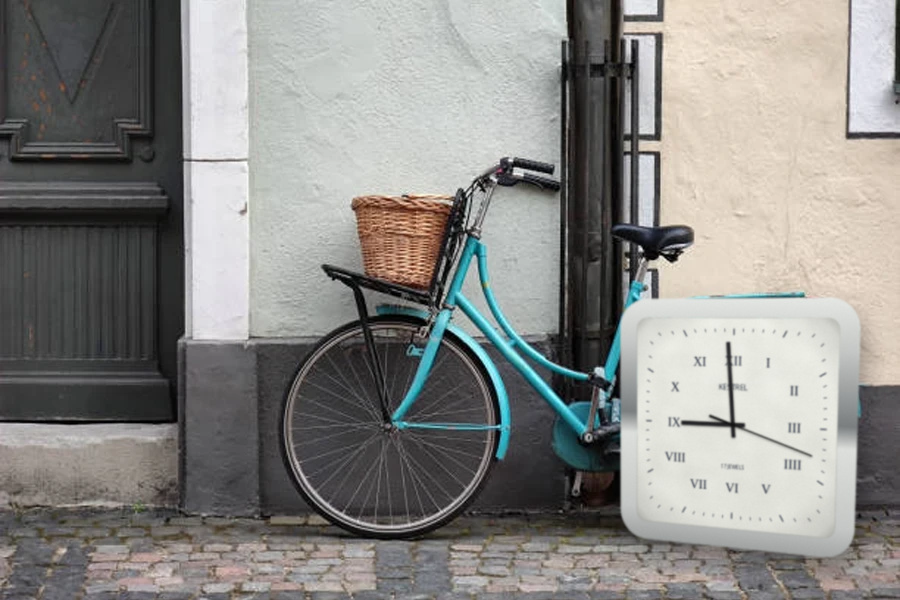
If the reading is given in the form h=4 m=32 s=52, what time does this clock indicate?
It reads h=8 m=59 s=18
